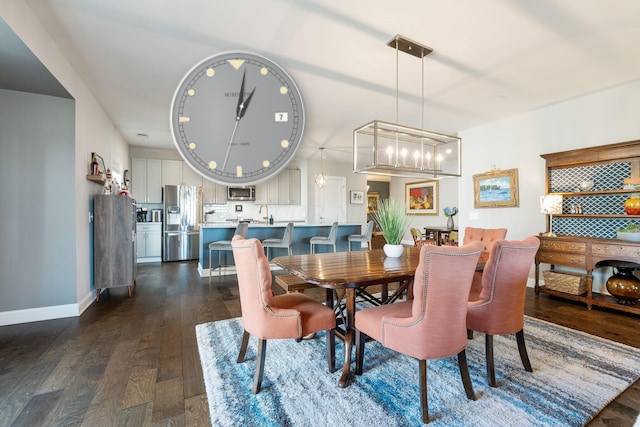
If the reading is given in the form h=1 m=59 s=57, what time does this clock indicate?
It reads h=1 m=1 s=33
